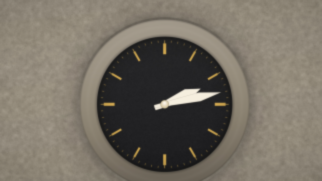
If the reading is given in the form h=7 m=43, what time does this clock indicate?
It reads h=2 m=13
